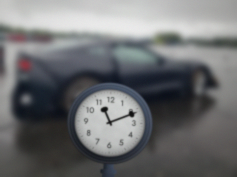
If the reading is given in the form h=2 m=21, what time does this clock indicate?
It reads h=11 m=11
